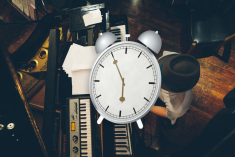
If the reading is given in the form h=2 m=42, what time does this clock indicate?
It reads h=5 m=55
